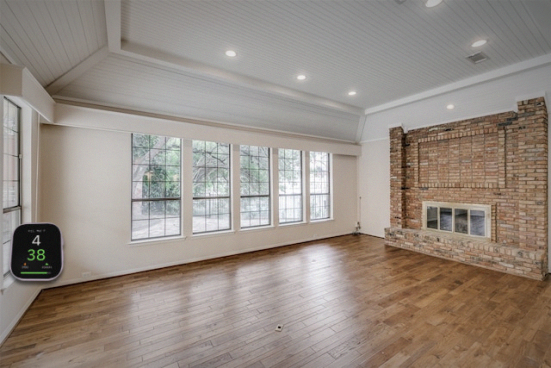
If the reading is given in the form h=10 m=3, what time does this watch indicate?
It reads h=4 m=38
